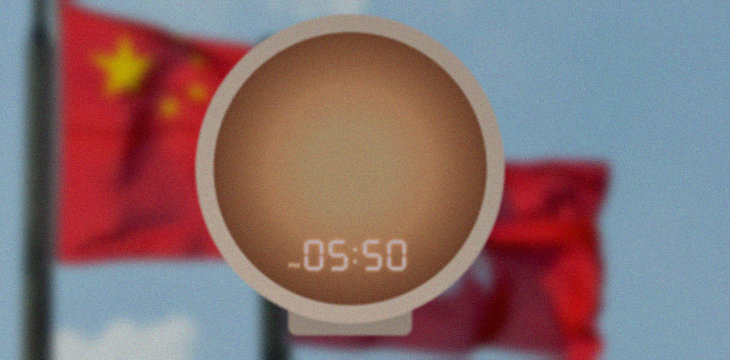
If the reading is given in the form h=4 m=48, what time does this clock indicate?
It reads h=5 m=50
